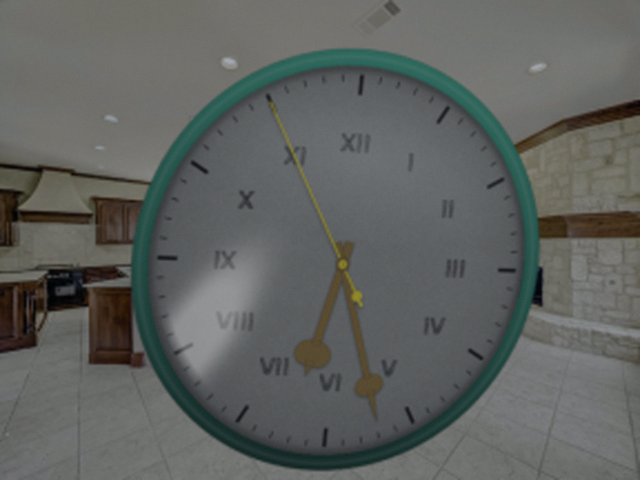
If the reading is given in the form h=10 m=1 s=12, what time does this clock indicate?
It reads h=6 m=26 s=55
